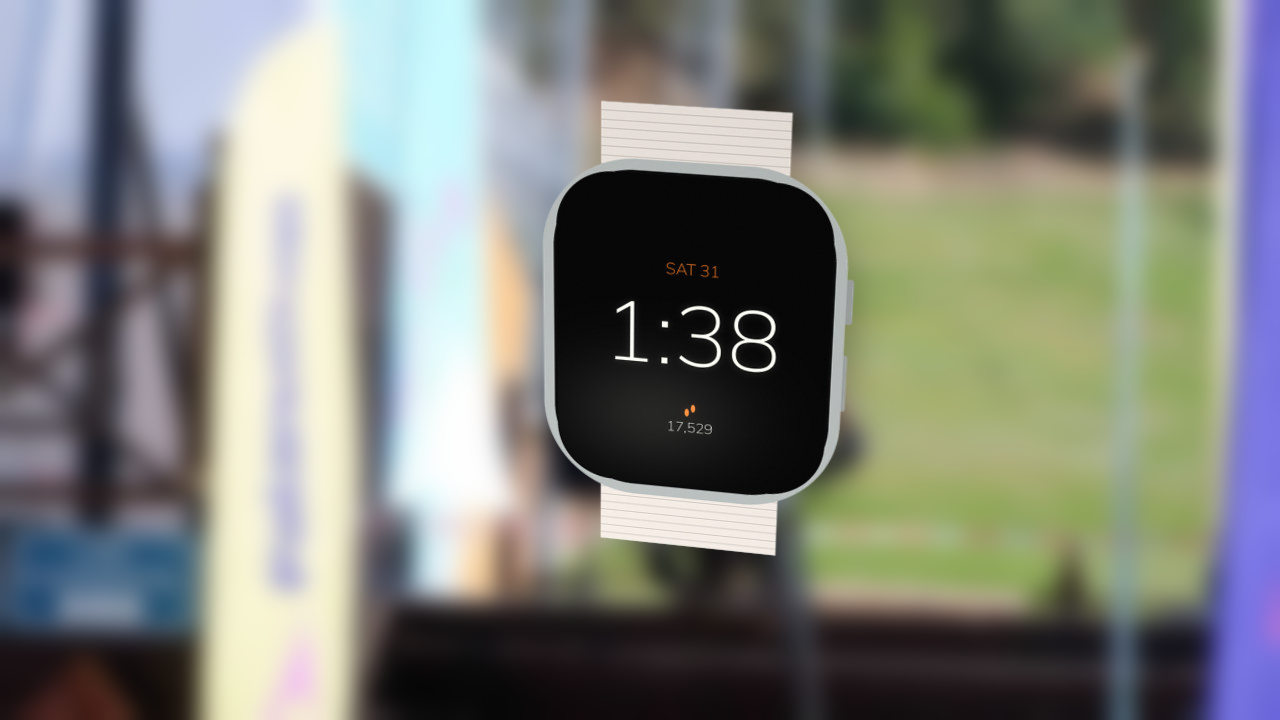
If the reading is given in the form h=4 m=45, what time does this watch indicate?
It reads h=1 m=38
